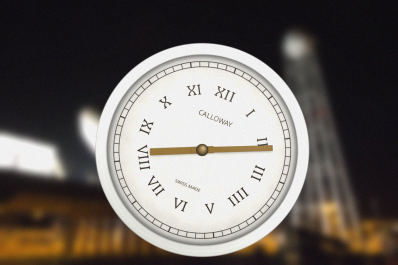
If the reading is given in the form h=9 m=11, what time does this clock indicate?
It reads h=8 m=11
